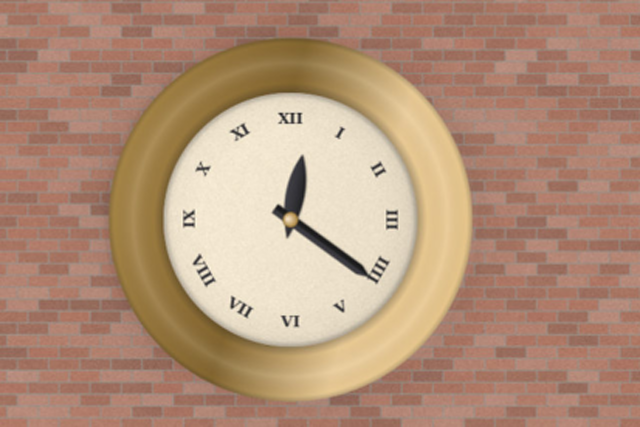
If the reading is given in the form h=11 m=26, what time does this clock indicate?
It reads h=12 m=21
